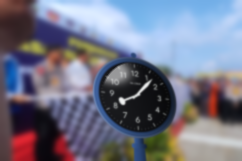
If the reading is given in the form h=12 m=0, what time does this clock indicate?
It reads h=8 m=7
